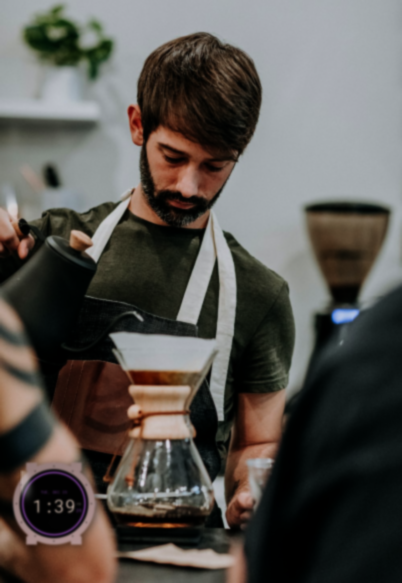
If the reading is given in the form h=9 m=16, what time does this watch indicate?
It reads h=1 m=39
